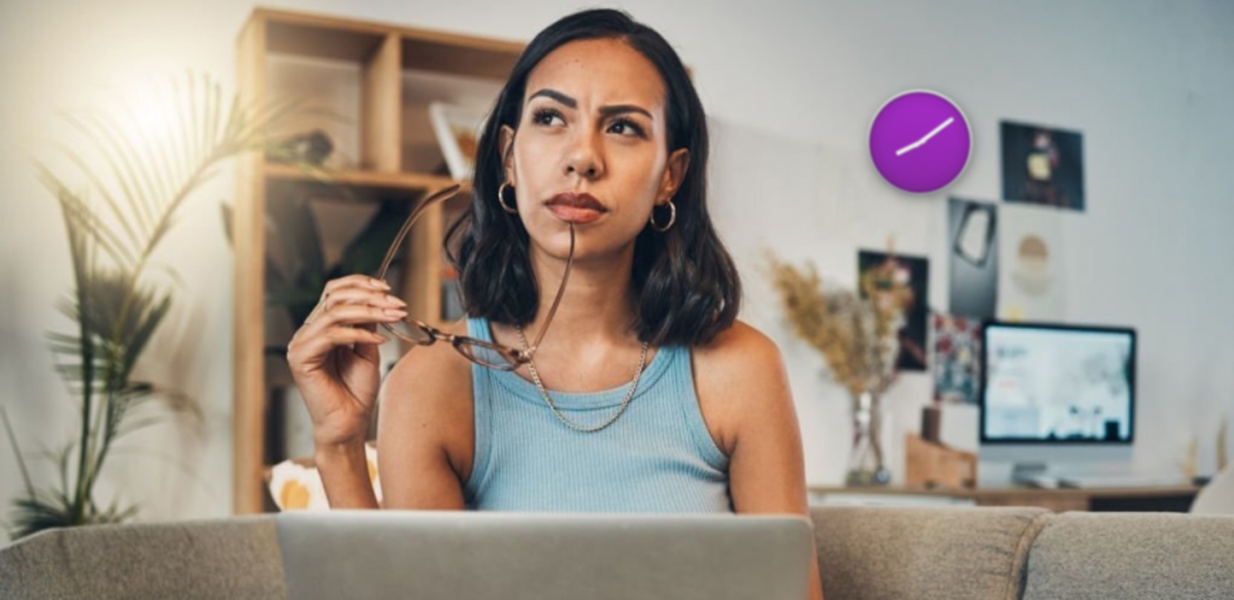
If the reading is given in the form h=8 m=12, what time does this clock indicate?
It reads h=8 m=9
